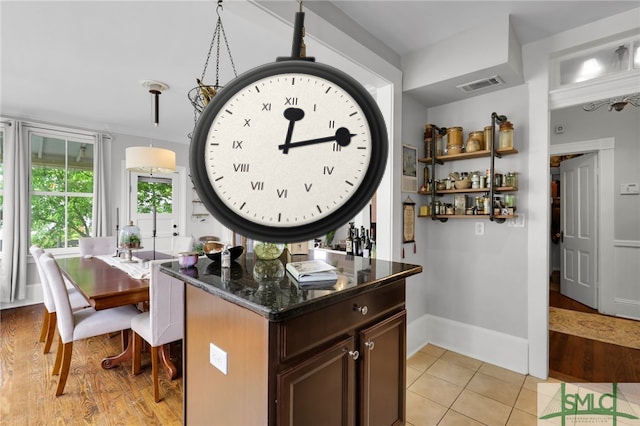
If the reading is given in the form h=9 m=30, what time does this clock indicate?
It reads h=12 m=13
